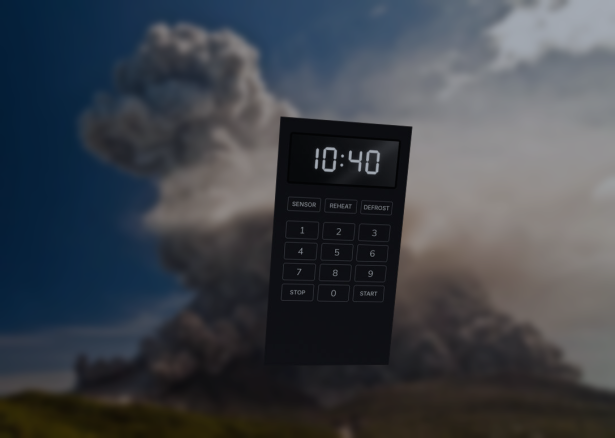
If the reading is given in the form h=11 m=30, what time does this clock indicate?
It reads h=10 m=40
